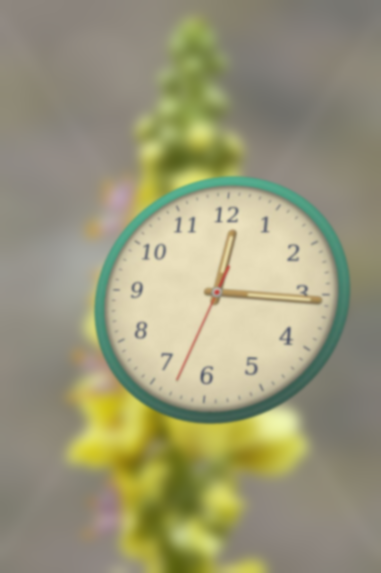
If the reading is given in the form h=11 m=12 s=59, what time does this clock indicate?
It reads h=12 m=15 s=33
